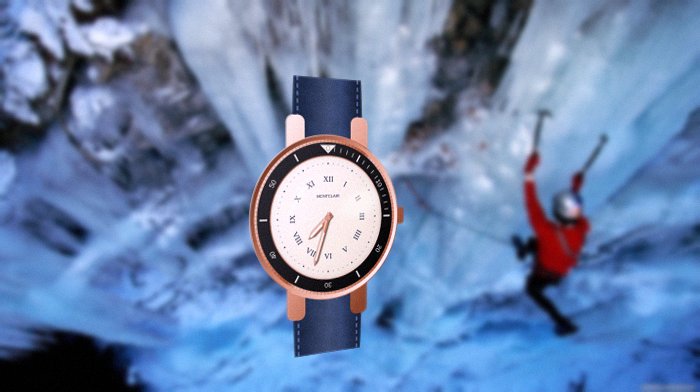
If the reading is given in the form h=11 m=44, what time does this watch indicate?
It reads h=7 m=33
